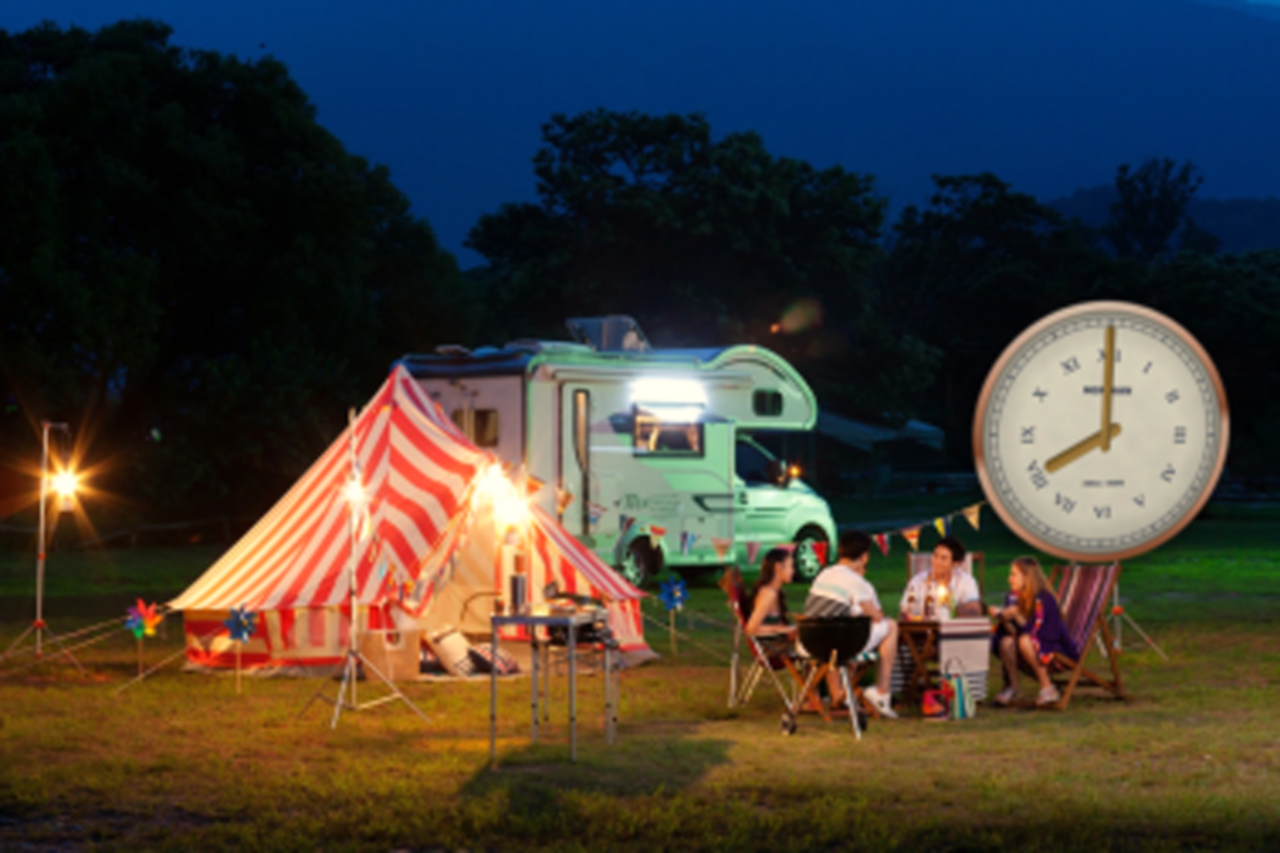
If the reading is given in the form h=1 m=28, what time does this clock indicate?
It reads h=8 m=0
